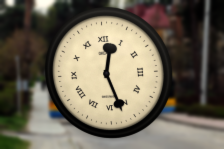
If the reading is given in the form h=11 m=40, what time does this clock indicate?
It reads h=12 m=27
